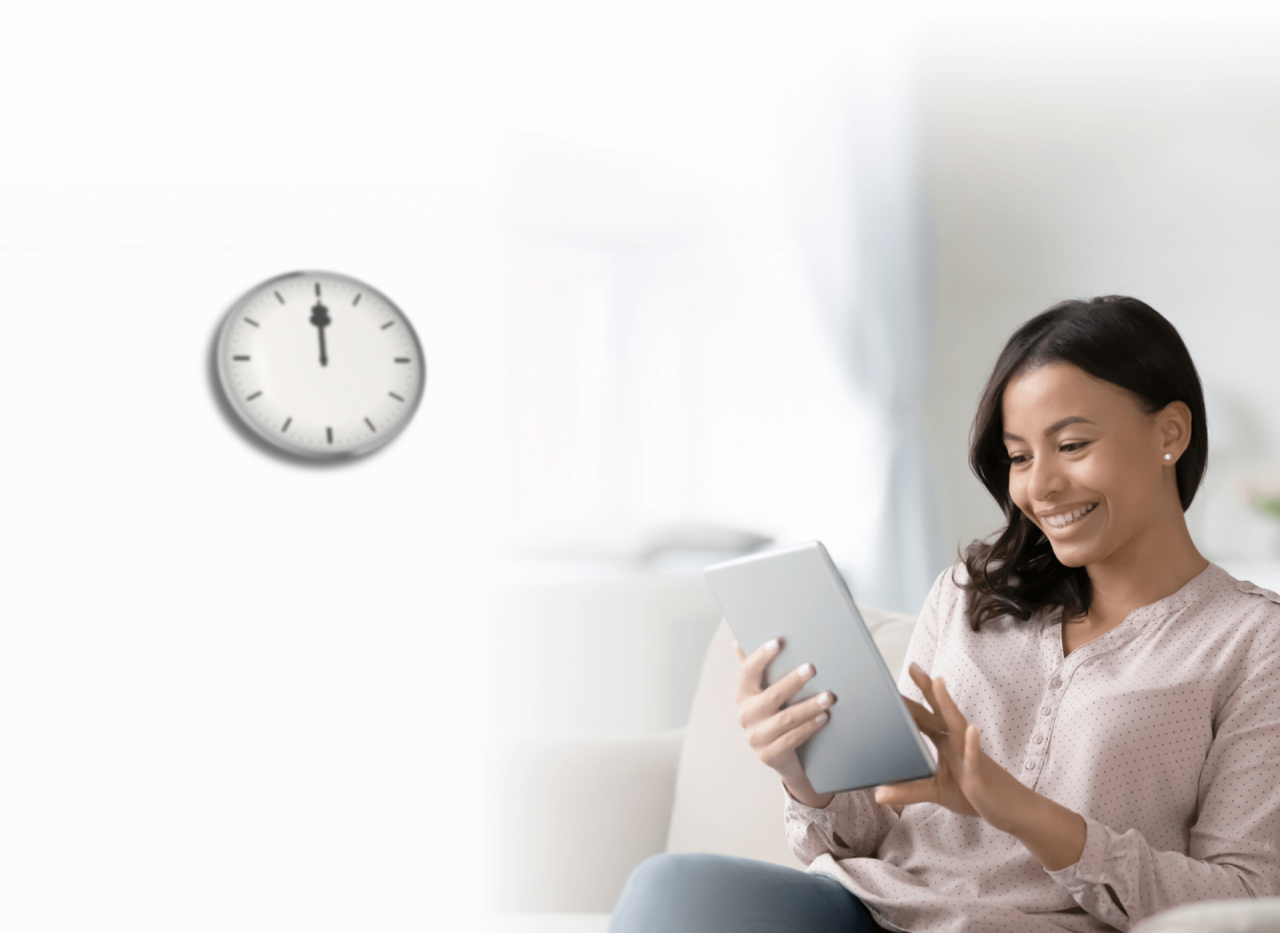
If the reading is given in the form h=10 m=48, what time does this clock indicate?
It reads h=12 m=0
